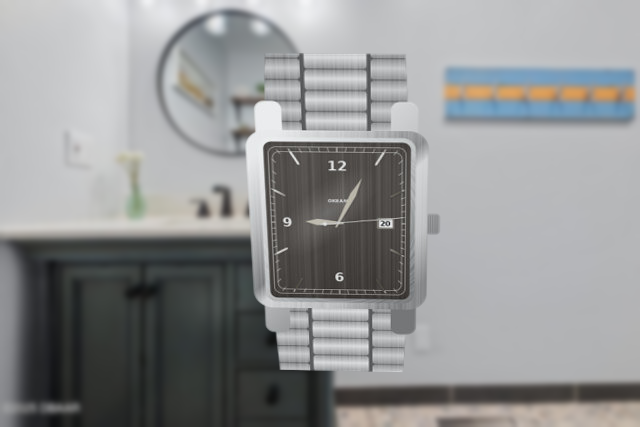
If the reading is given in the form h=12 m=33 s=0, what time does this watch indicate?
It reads h=9 m=4 s=14
